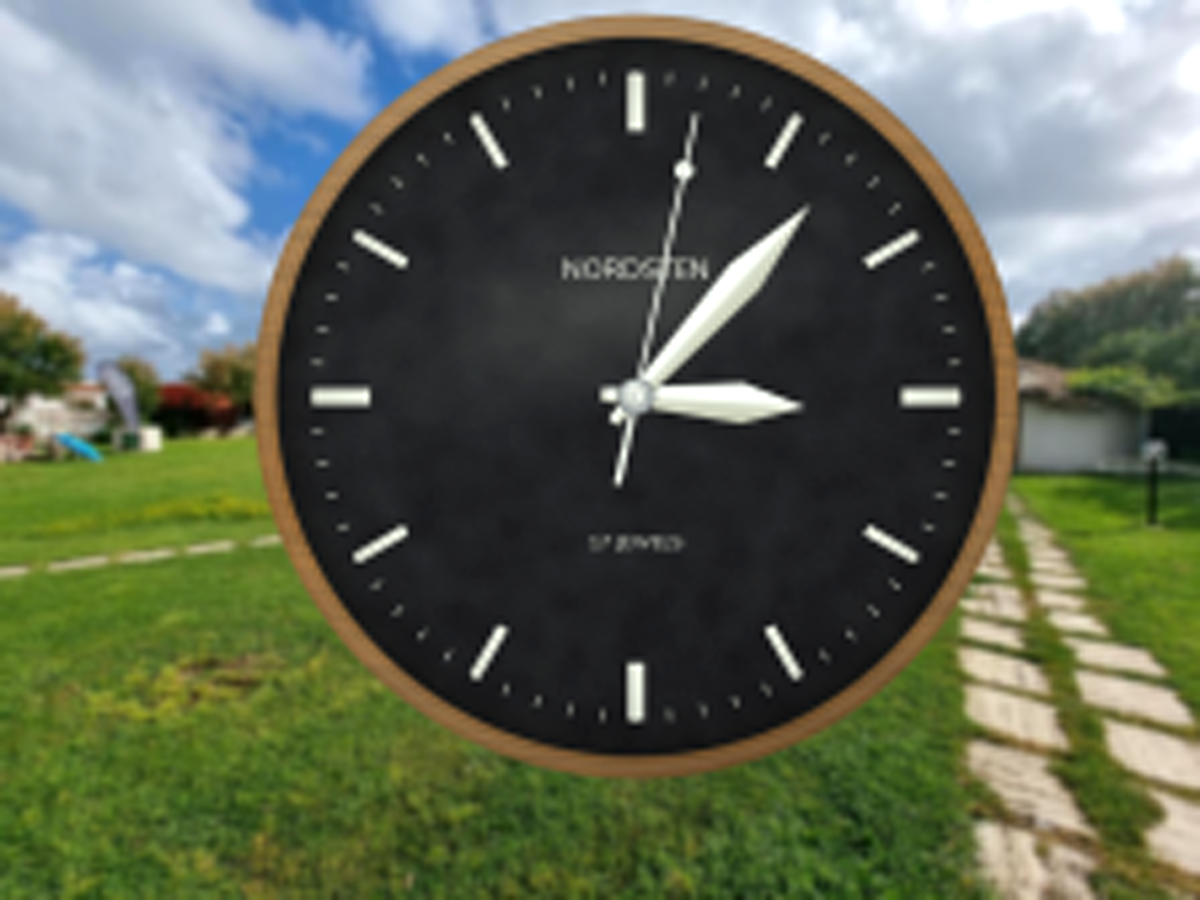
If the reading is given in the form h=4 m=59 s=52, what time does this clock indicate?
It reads h=3 m=7 s=2
